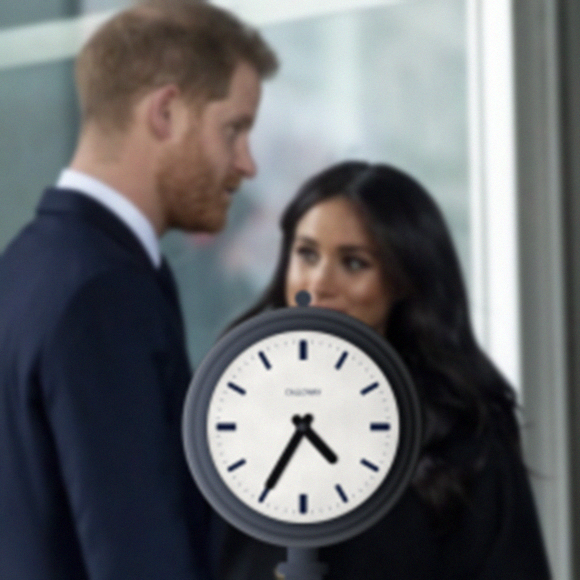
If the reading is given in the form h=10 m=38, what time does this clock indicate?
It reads h=4 m=35
